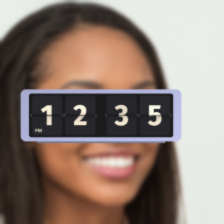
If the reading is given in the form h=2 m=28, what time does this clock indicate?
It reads h=12 m=35
